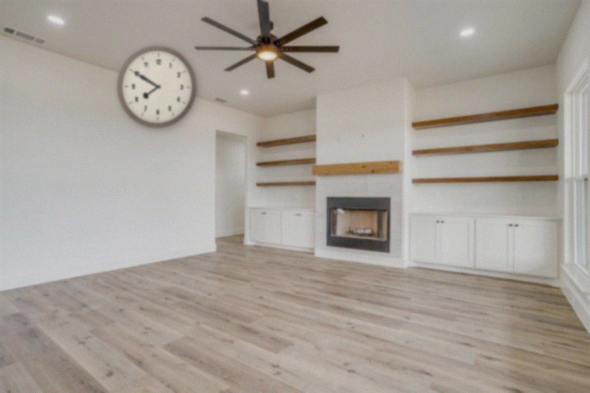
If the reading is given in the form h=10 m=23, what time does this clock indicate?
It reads h=7 m=50
